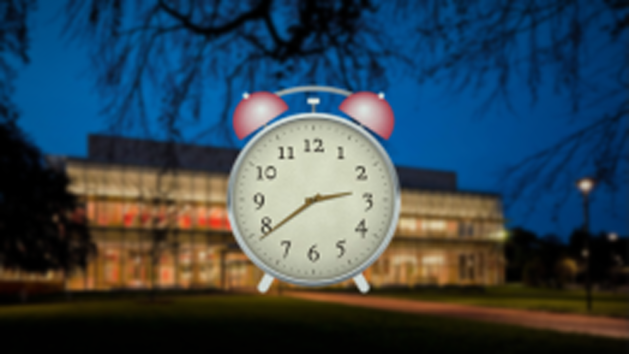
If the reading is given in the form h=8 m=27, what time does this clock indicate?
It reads h=2 m=39
